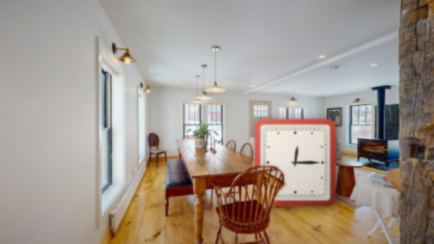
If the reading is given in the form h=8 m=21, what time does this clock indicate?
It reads h=12 m=15
